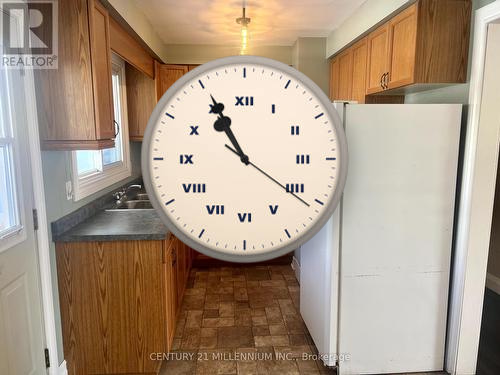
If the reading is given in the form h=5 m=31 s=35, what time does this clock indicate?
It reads h=10 m=55 s=21
